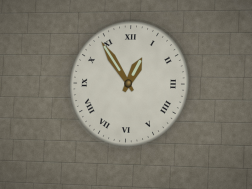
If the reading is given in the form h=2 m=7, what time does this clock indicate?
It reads h=12 m=54
